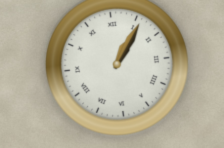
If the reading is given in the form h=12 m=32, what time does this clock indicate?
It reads h=1 m=6
